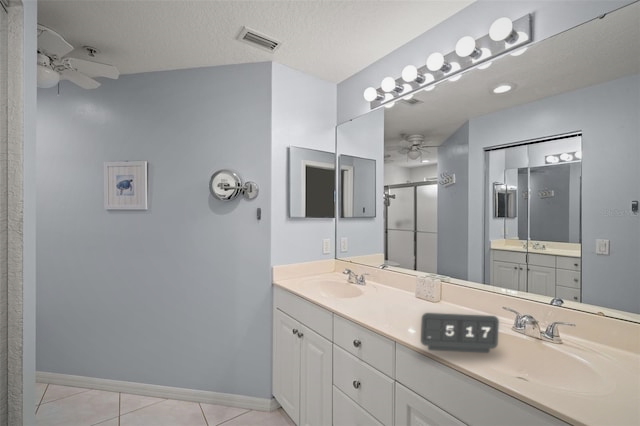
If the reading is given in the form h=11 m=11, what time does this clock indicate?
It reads h=5 m=17
